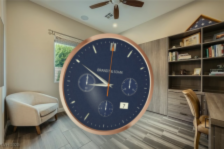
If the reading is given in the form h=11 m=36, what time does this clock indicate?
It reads h=8 m=50
